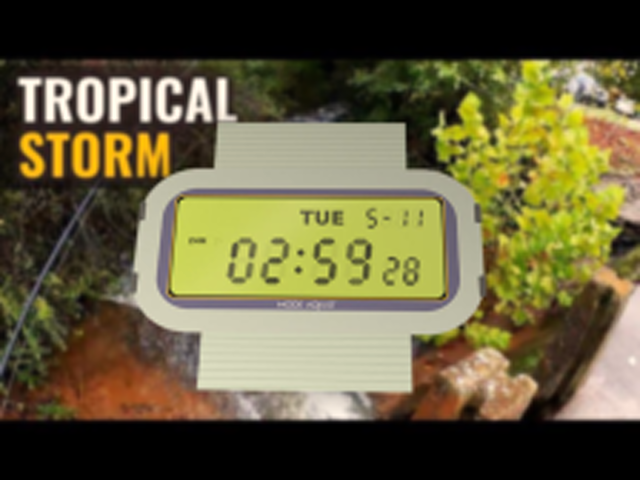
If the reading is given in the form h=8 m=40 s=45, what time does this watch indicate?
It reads h=2 m=59 s=28
